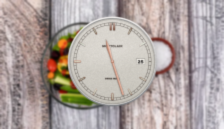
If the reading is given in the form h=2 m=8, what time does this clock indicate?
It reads h=11 m=27
